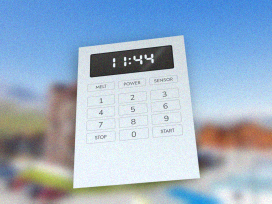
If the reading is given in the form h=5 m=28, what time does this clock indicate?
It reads h=11 m=44
